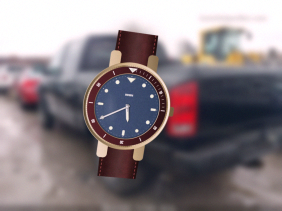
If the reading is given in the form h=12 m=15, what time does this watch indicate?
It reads h=5 m=40
